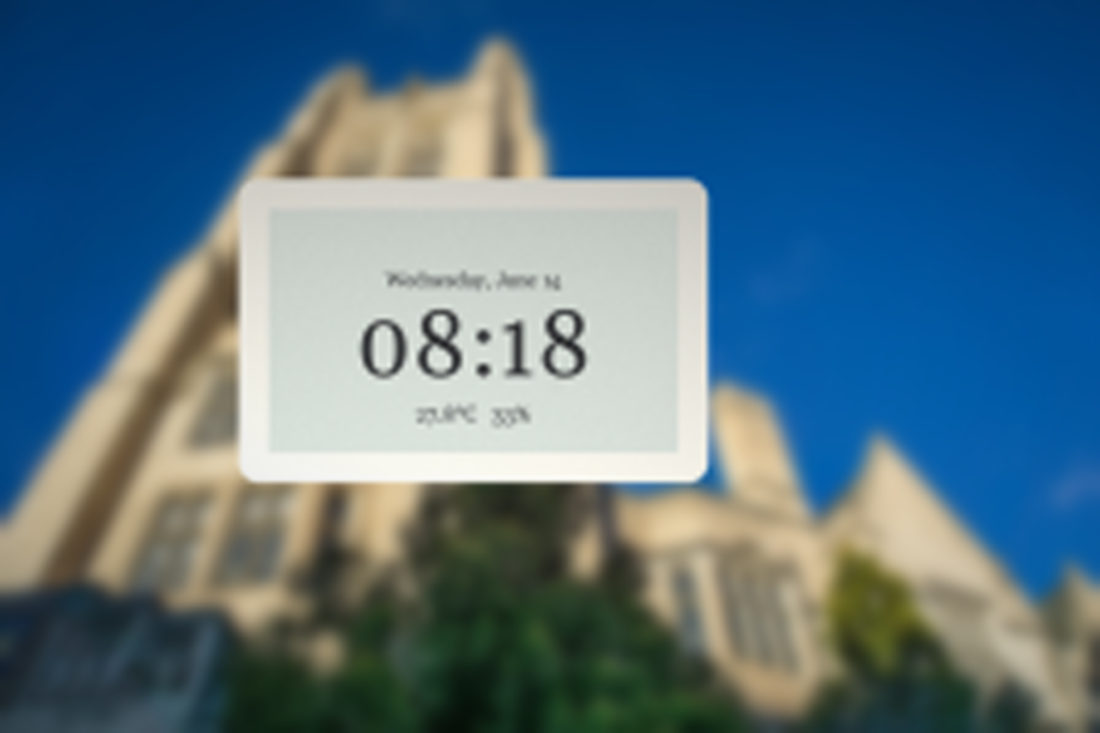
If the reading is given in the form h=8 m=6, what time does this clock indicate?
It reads h=8 m=18
